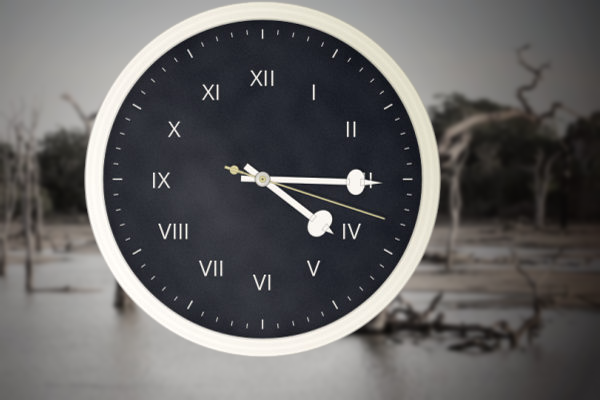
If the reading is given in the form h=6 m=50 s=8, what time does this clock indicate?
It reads h=4 m=15 s=18
